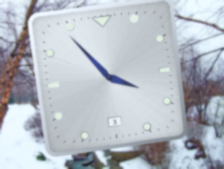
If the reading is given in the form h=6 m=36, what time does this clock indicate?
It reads h=3 m=54
